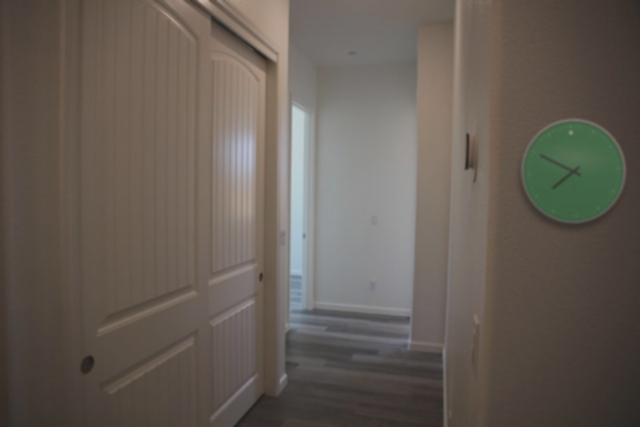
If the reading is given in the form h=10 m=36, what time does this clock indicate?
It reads h=7 m=50
